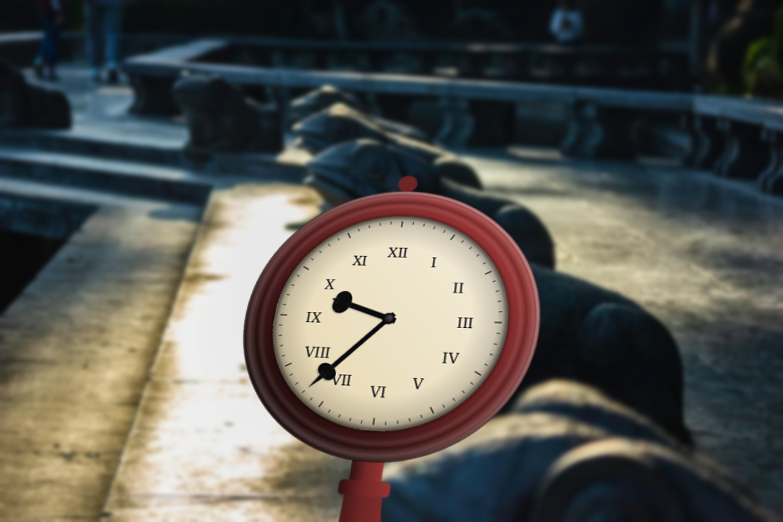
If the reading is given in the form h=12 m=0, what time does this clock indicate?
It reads h=9 m=37
